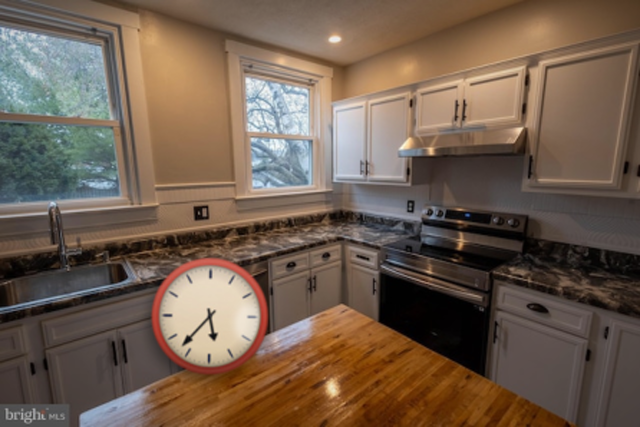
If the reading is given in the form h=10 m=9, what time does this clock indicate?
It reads h=5 m=37
